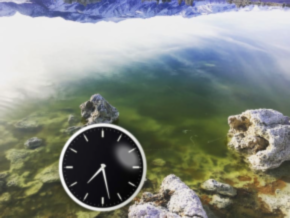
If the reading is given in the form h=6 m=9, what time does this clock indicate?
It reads h=7 m=28
